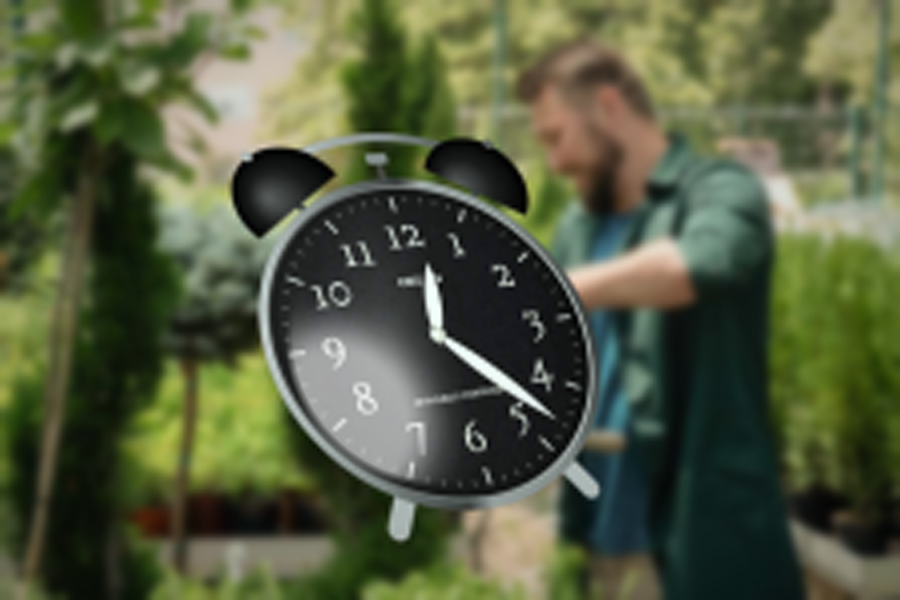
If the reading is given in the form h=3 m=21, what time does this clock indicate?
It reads h=12 m=23
